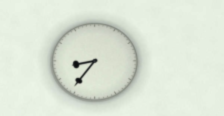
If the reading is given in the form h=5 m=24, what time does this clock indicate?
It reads h=8 m=36
